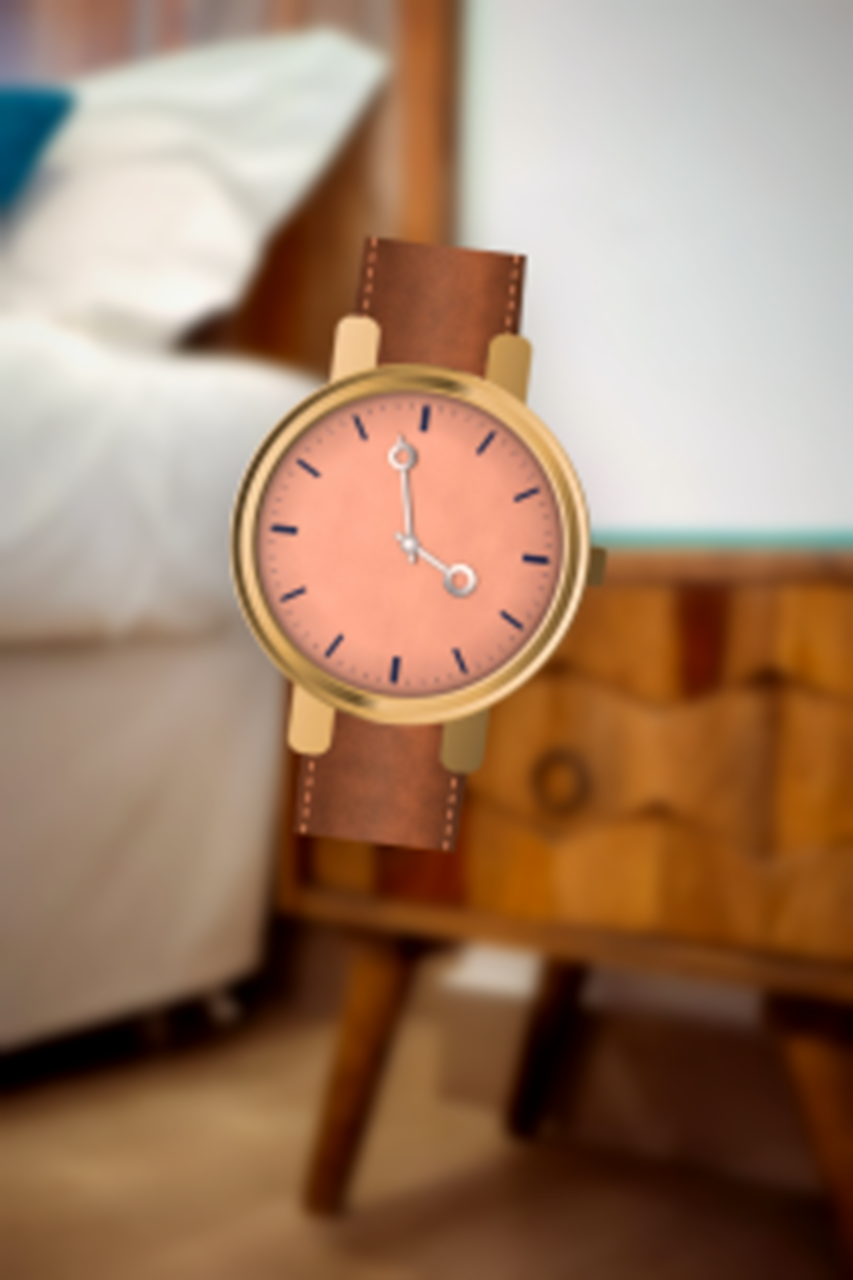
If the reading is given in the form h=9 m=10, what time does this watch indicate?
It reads h=3 m=58
